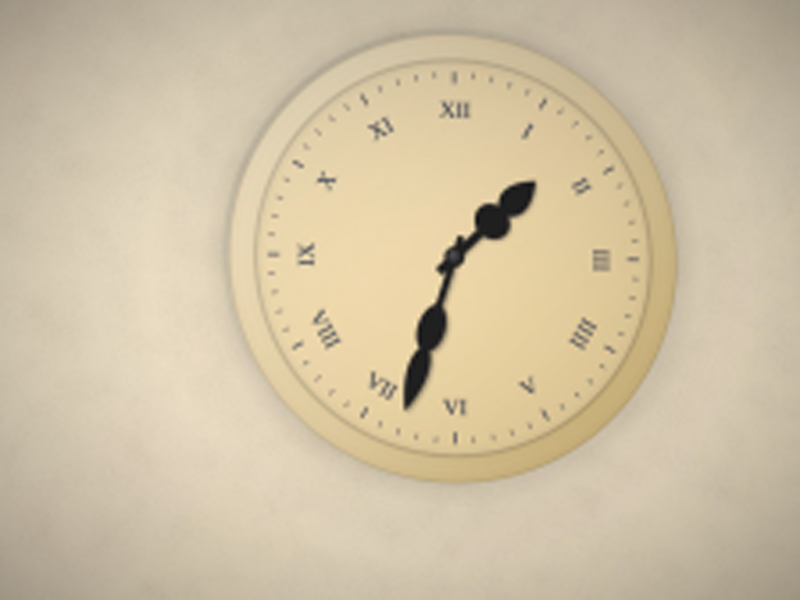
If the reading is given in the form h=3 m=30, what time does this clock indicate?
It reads h=1 m=33
